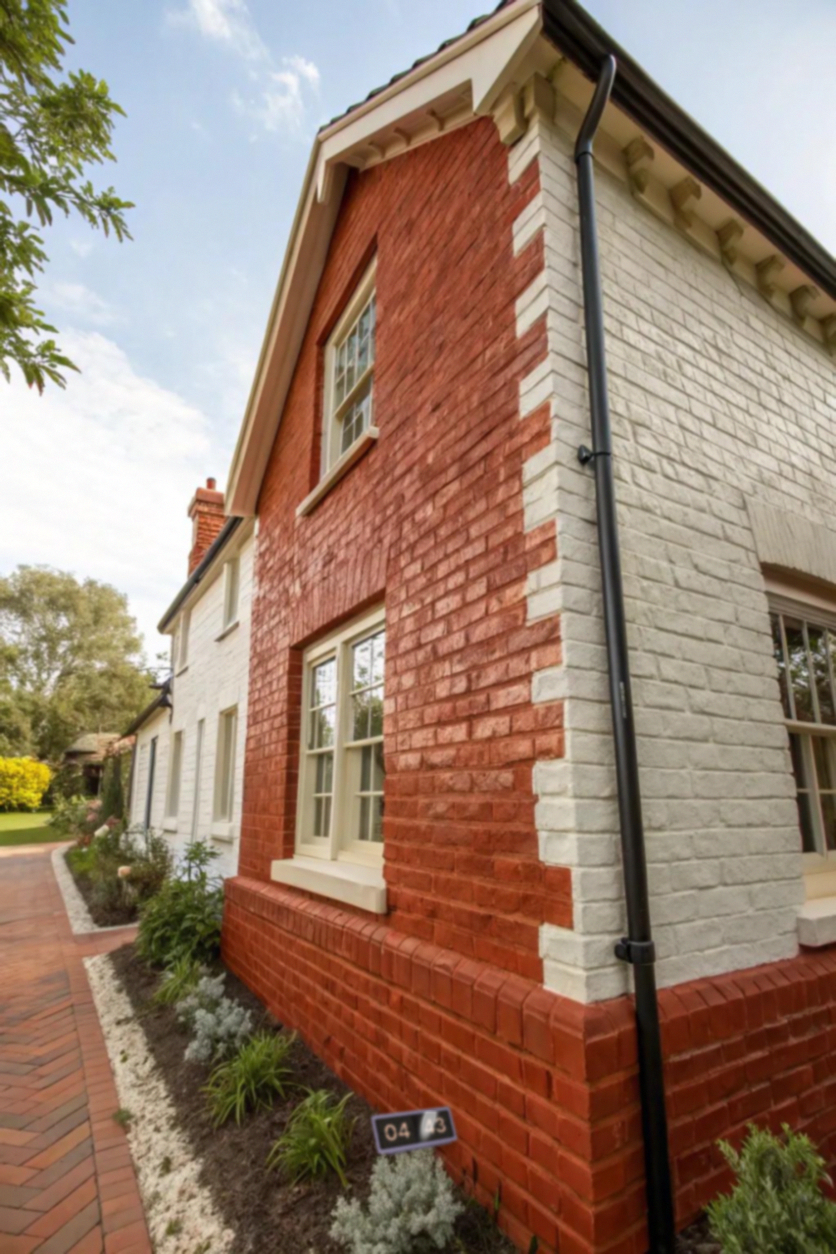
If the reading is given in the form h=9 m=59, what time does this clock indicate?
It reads h=4 m=43
